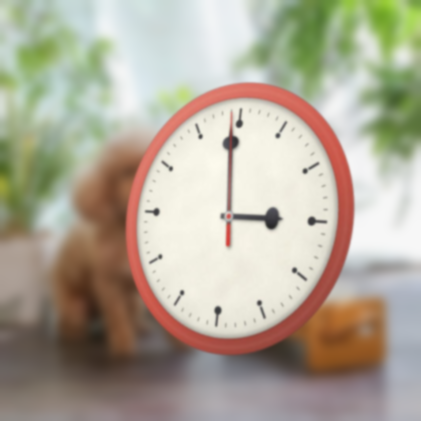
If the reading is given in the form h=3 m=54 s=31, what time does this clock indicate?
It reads h=2 m=58 s=59
